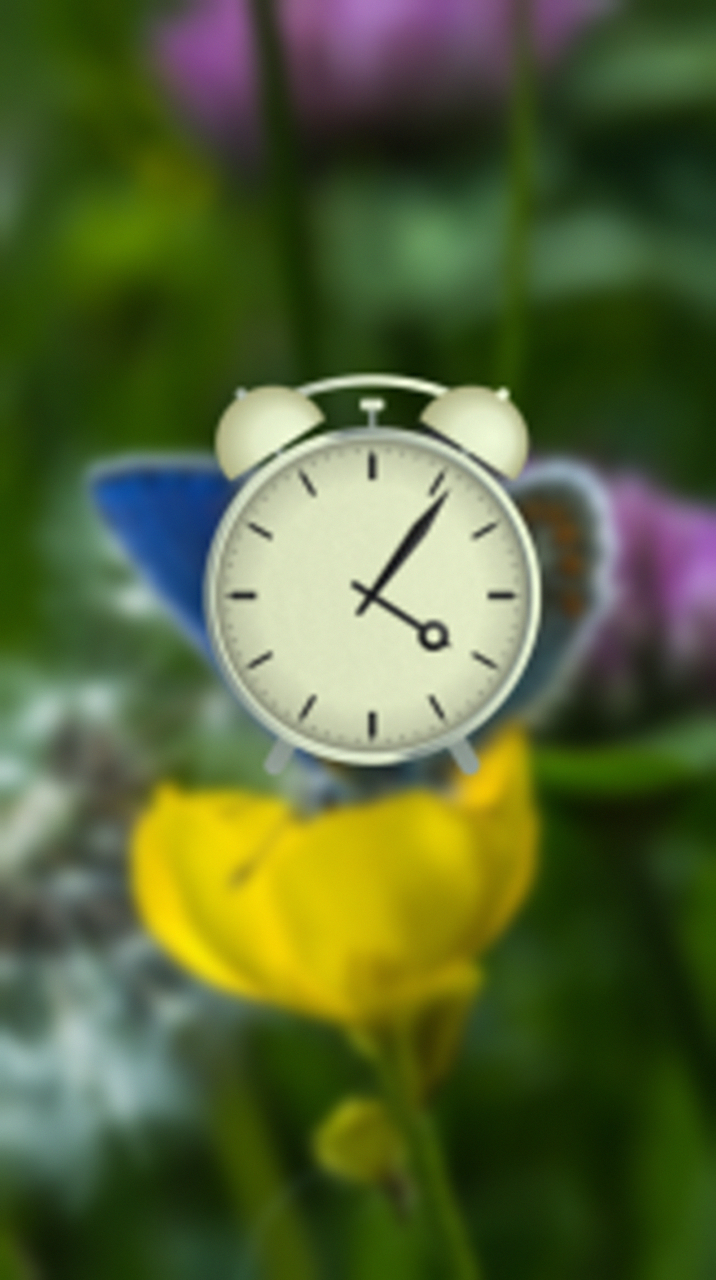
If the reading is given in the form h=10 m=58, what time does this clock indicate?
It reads h=4 m=6
